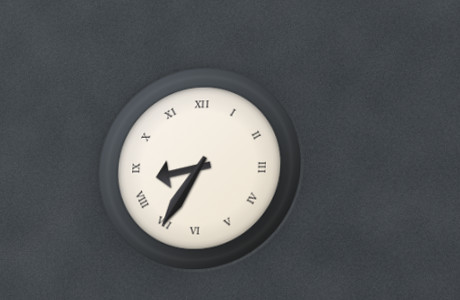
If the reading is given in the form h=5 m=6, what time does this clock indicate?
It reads h=8 m=35
